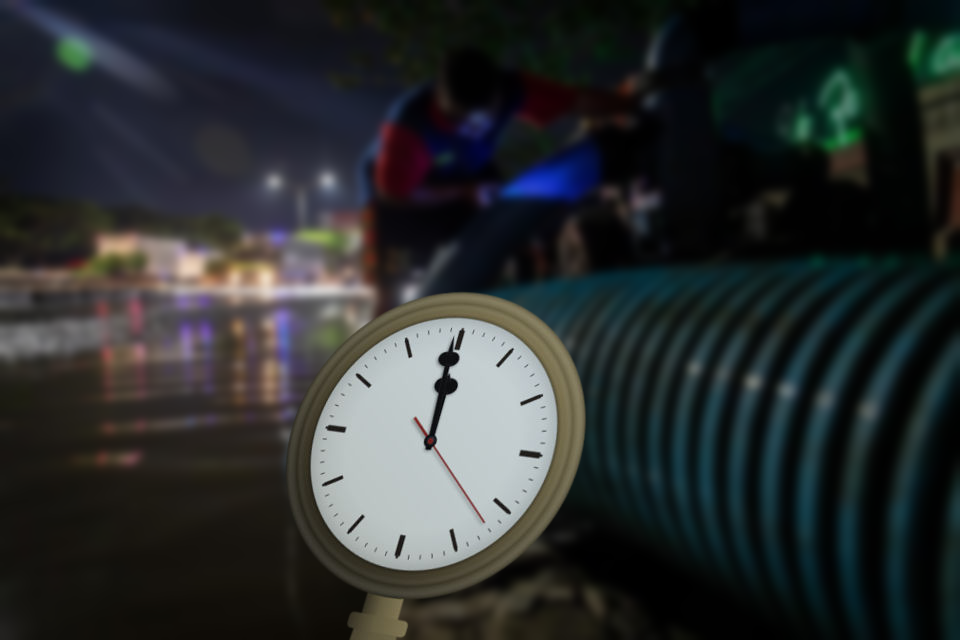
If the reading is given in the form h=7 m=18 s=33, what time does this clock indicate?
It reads h=11 m=59 s=22
